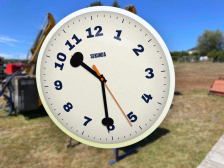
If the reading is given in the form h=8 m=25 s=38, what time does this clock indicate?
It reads h=10 m=30 s=26
